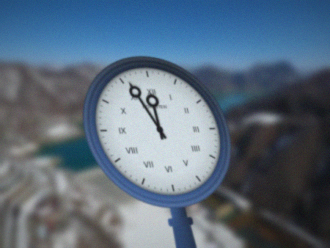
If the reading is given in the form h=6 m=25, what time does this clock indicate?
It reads h=11 m=56
